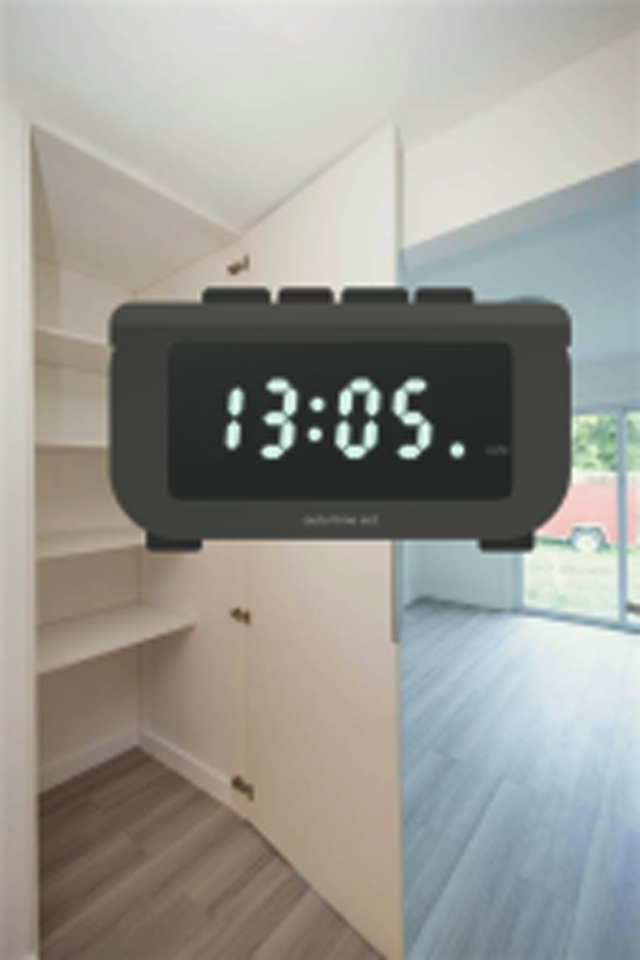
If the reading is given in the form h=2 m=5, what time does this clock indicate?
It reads h=13 m=5
